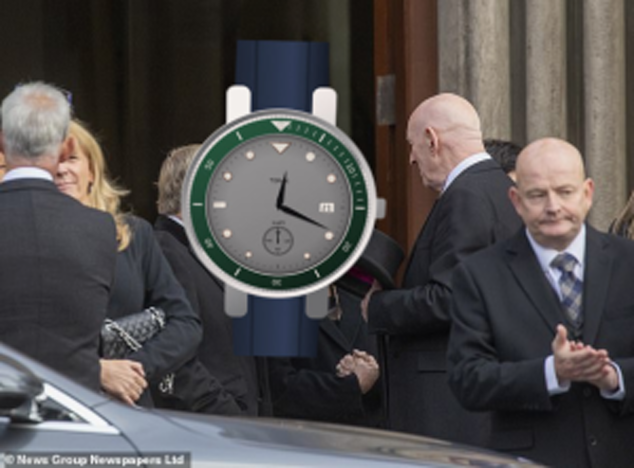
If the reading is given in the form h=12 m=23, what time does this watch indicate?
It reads h=12 m=19
